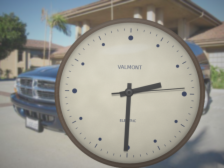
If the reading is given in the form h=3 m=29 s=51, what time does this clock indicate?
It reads h=2 m=30 s=14
